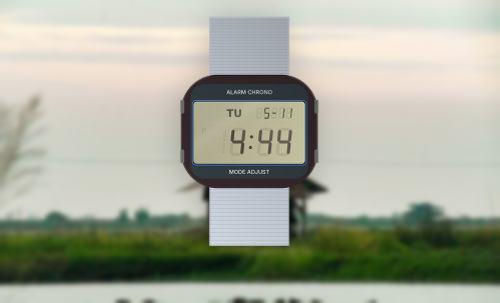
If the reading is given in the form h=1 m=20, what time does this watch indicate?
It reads h=4 m=44
